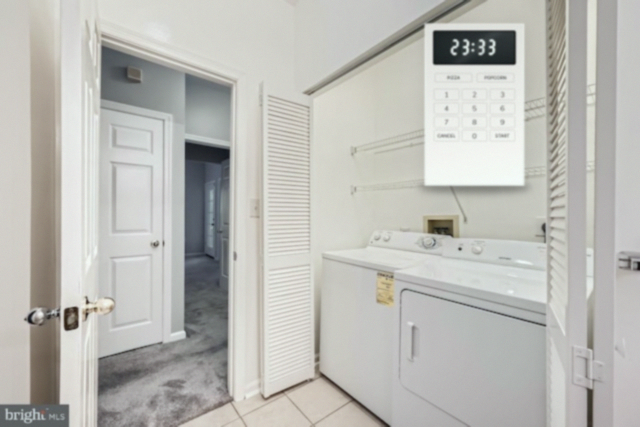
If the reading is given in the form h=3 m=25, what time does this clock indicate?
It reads h=23 m=33
